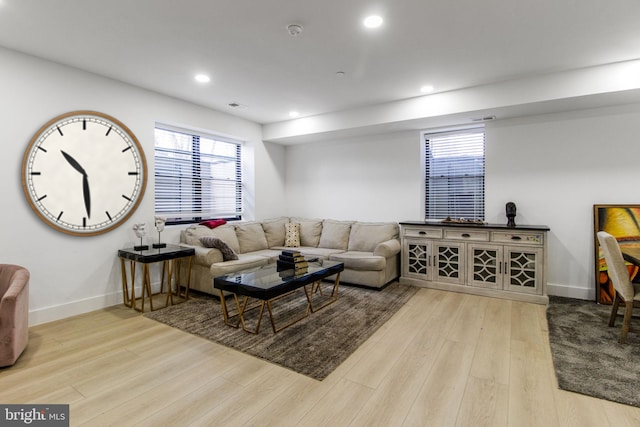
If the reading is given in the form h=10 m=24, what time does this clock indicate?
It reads h=10 m=29
